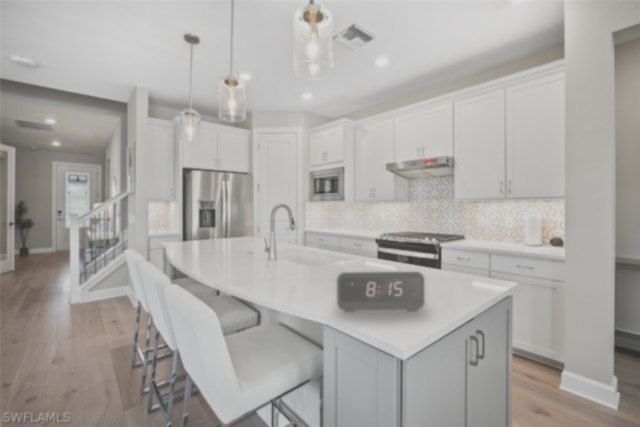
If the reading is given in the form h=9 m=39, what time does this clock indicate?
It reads h=8 m=15
